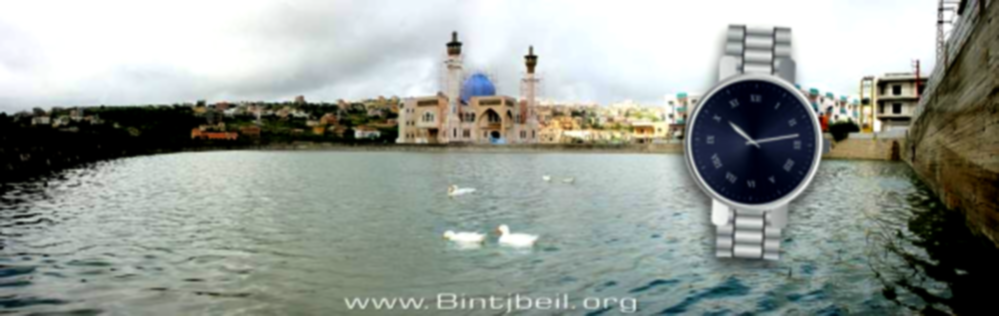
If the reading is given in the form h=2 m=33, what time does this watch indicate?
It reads h=10 m=13
